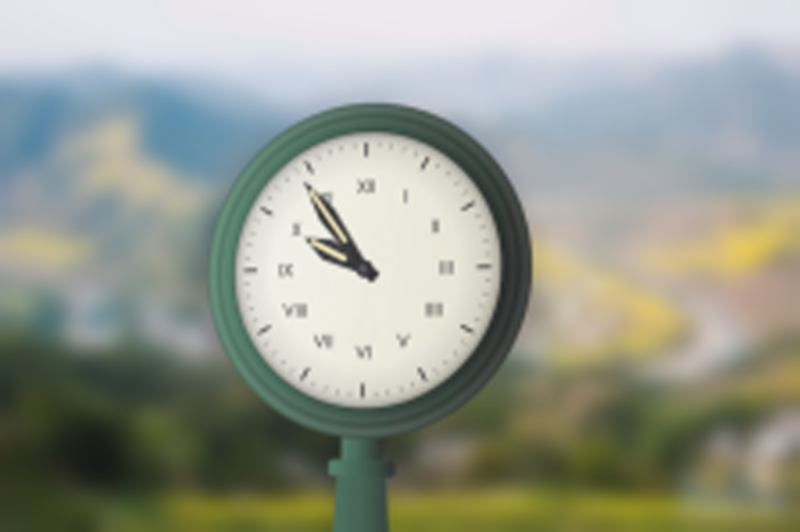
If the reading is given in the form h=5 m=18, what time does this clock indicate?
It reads h=9 m=54
